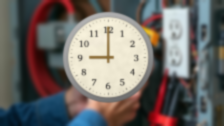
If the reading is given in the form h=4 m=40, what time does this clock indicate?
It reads h=9 m=0
